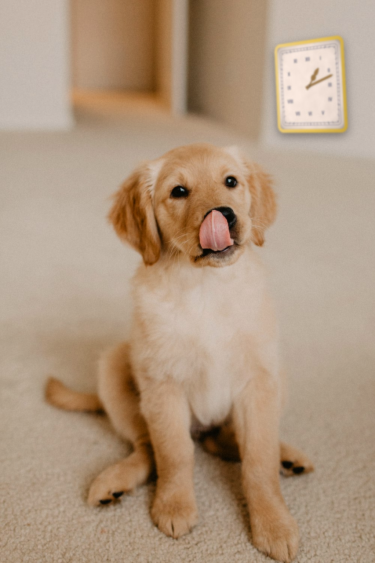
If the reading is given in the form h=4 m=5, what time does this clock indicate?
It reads h=1 m=12
